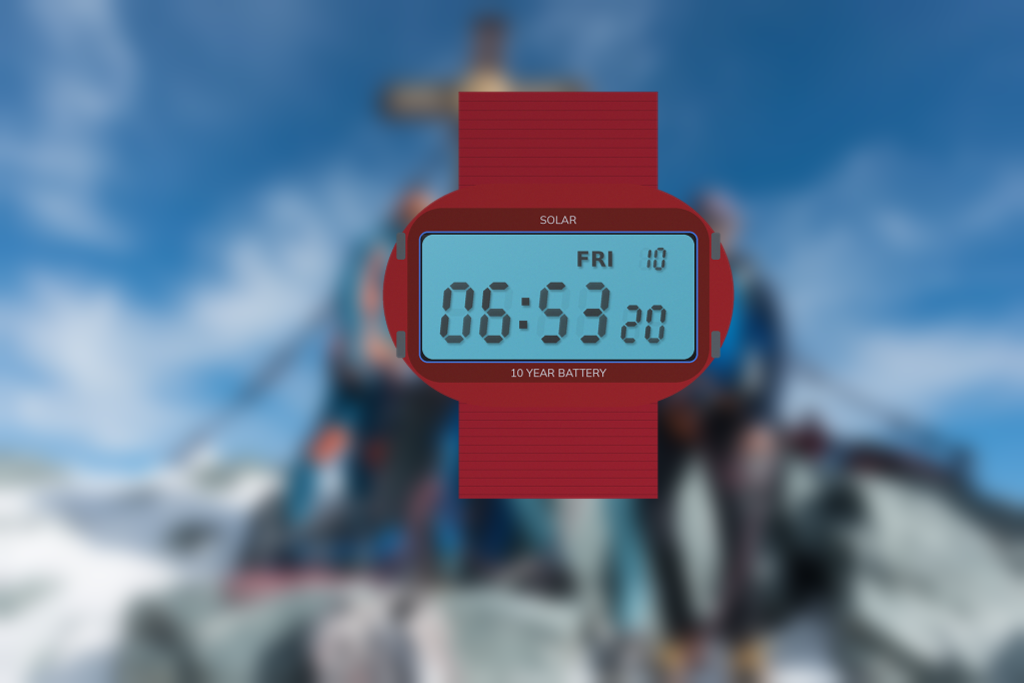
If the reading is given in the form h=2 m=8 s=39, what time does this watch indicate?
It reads h=6 m=53 s=20
